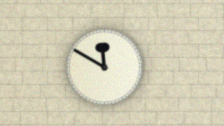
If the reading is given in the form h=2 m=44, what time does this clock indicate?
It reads h=11 m=50
